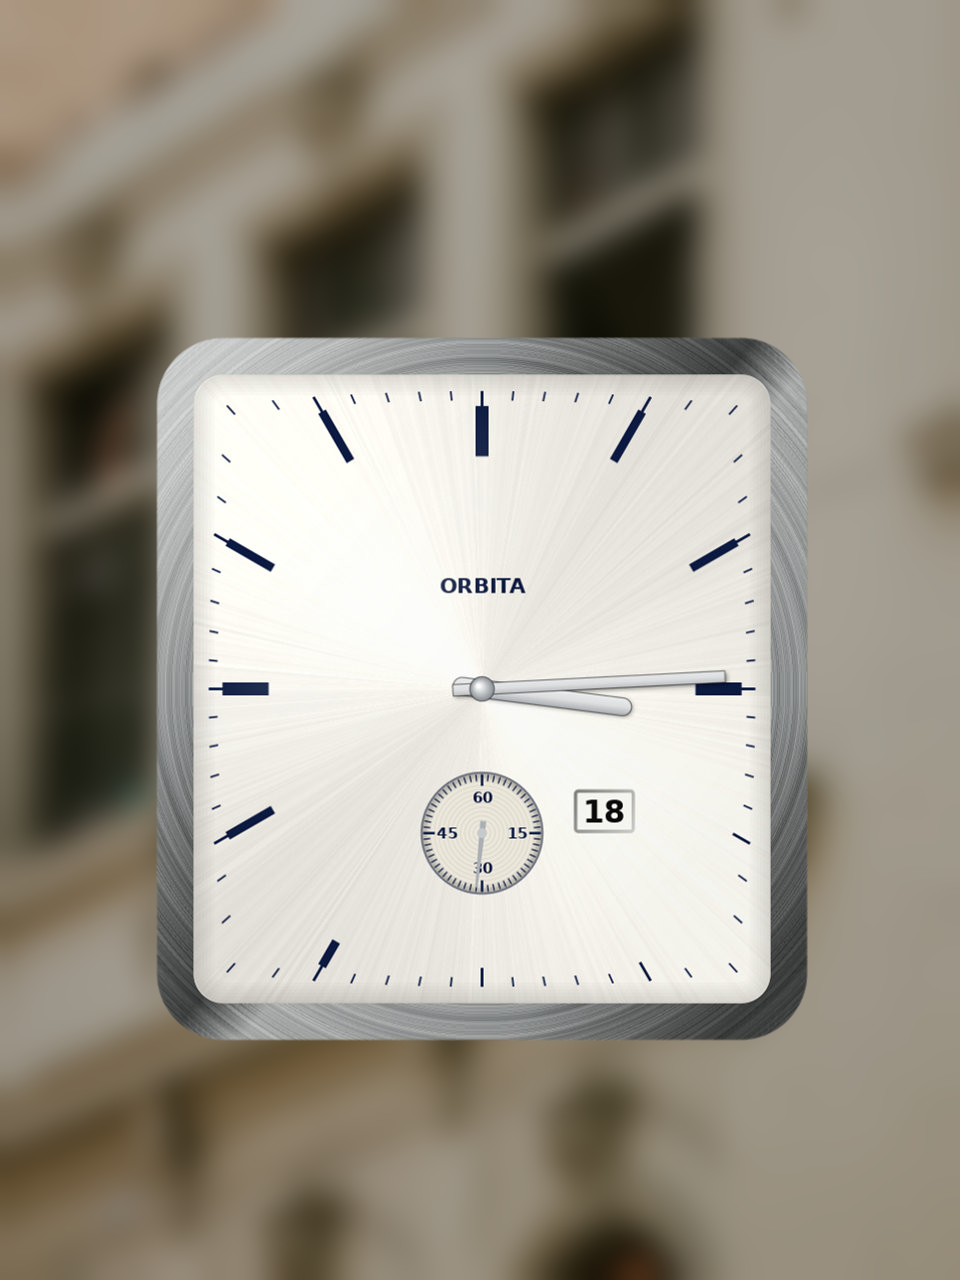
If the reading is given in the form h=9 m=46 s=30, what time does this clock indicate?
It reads h=3 m=14 s=31
